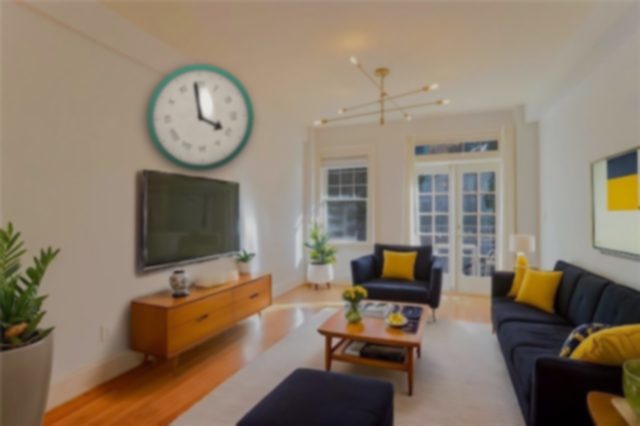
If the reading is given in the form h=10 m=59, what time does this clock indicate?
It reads h=3 m=59
